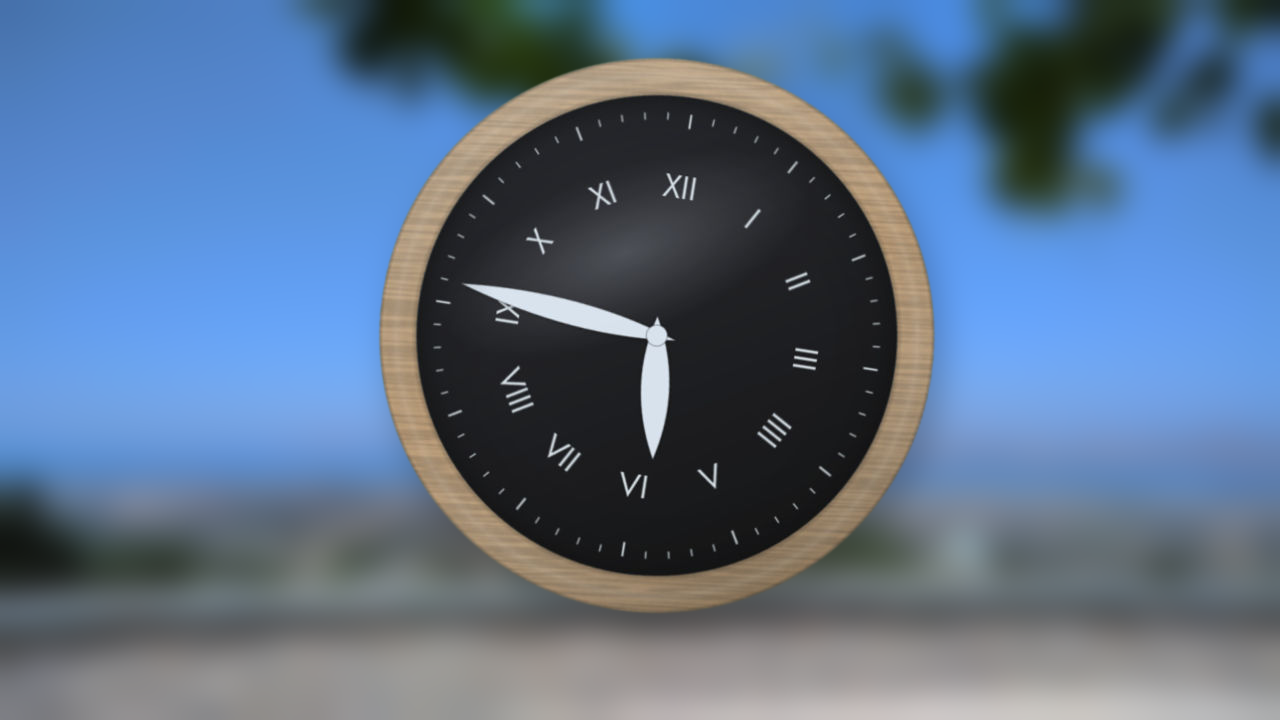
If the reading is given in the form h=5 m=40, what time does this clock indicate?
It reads h=5 m=46
